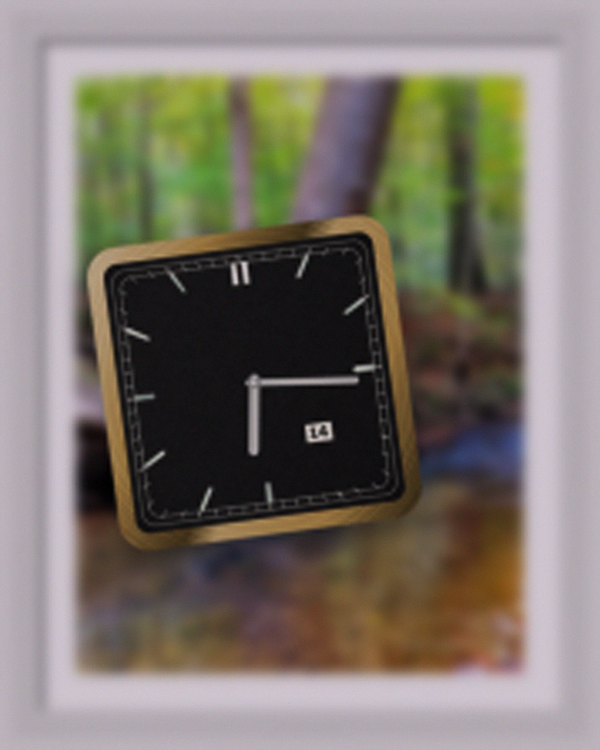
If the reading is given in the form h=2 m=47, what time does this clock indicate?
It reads h=6 m=16
